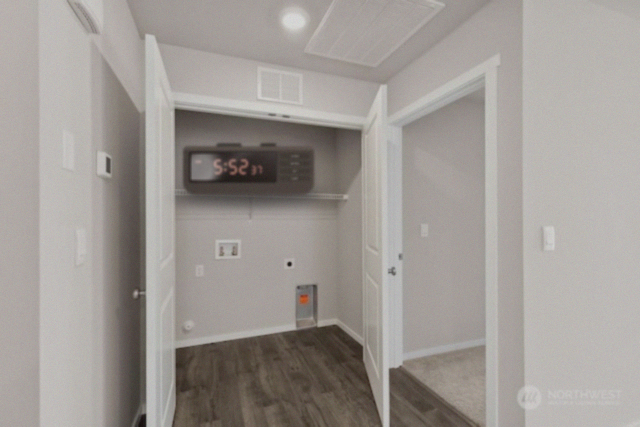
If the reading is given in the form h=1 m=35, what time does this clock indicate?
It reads h=5 m=52
